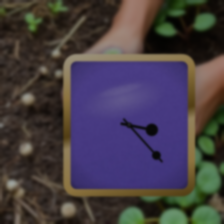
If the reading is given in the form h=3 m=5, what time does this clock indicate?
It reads h=3 m=23
